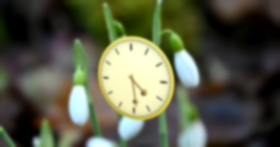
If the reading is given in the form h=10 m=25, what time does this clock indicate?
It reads h=4 m=29
